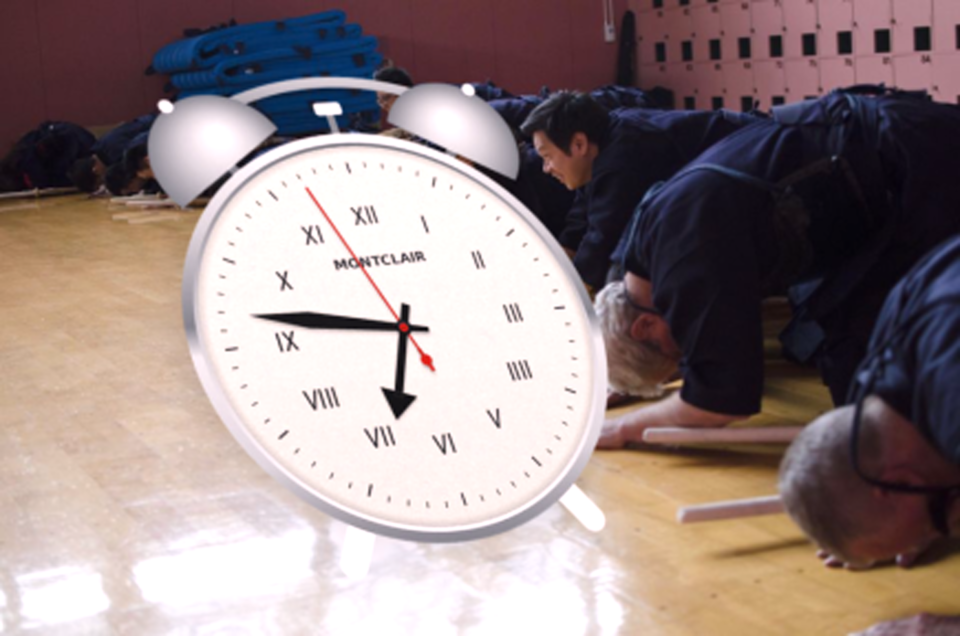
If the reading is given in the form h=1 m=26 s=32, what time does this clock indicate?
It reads h=6 m=46 s=57
